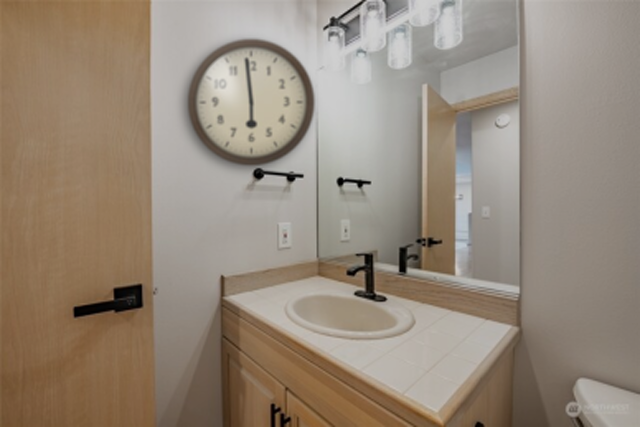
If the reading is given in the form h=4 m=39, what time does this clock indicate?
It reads h=5 m=59
